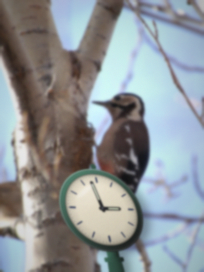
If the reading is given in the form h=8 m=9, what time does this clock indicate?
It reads h=2 m=58
